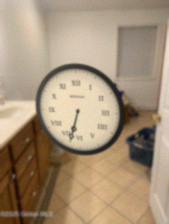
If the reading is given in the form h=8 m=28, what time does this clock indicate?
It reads h=6 m=33
